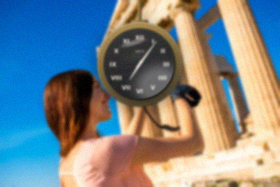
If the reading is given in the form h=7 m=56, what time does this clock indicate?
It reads h=7 m=6
